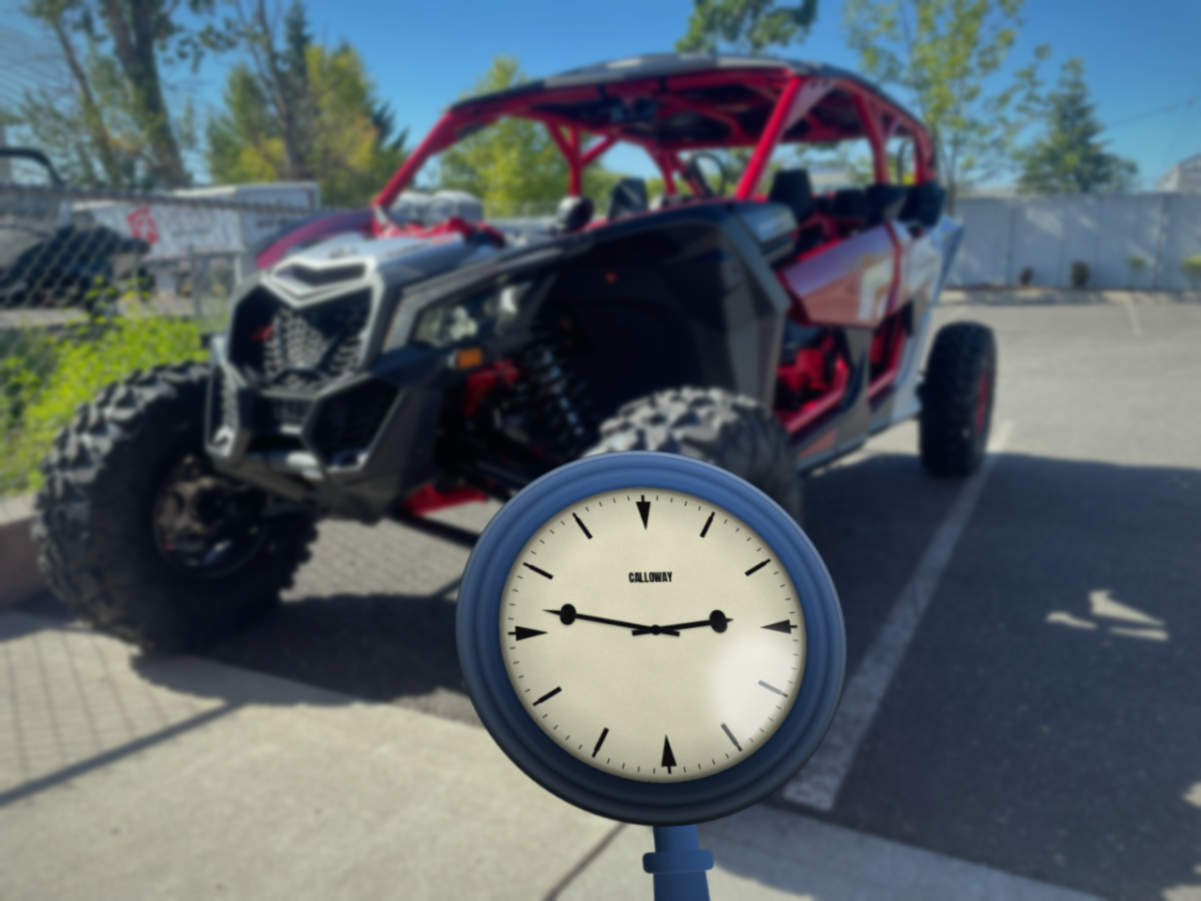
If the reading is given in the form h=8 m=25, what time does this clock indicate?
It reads h=2 m=47
